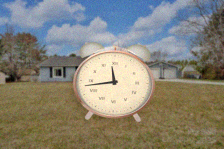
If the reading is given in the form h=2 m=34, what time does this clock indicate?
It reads h=11 m=43
